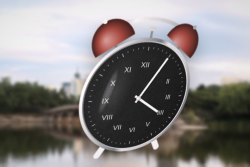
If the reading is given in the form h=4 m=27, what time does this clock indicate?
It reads h=4 m=5
